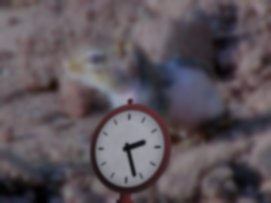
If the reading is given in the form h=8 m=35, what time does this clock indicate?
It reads h=2 m=27
